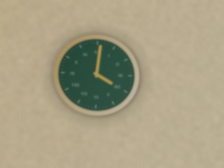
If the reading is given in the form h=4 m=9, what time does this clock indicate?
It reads h=4 m=1
